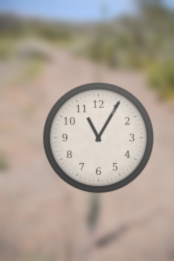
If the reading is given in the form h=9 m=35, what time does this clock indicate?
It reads h=11 m=5
